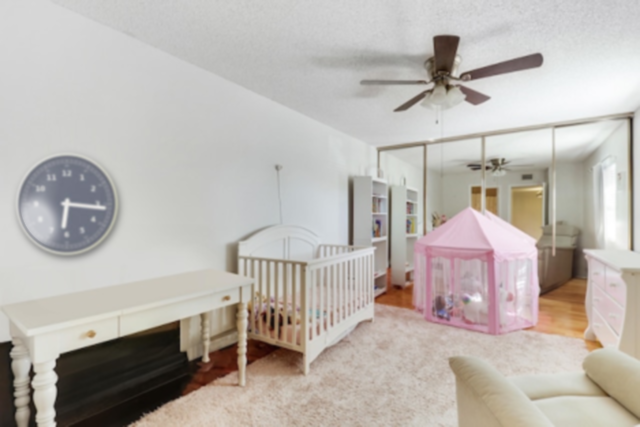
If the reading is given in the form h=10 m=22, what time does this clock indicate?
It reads h=6 m=16
